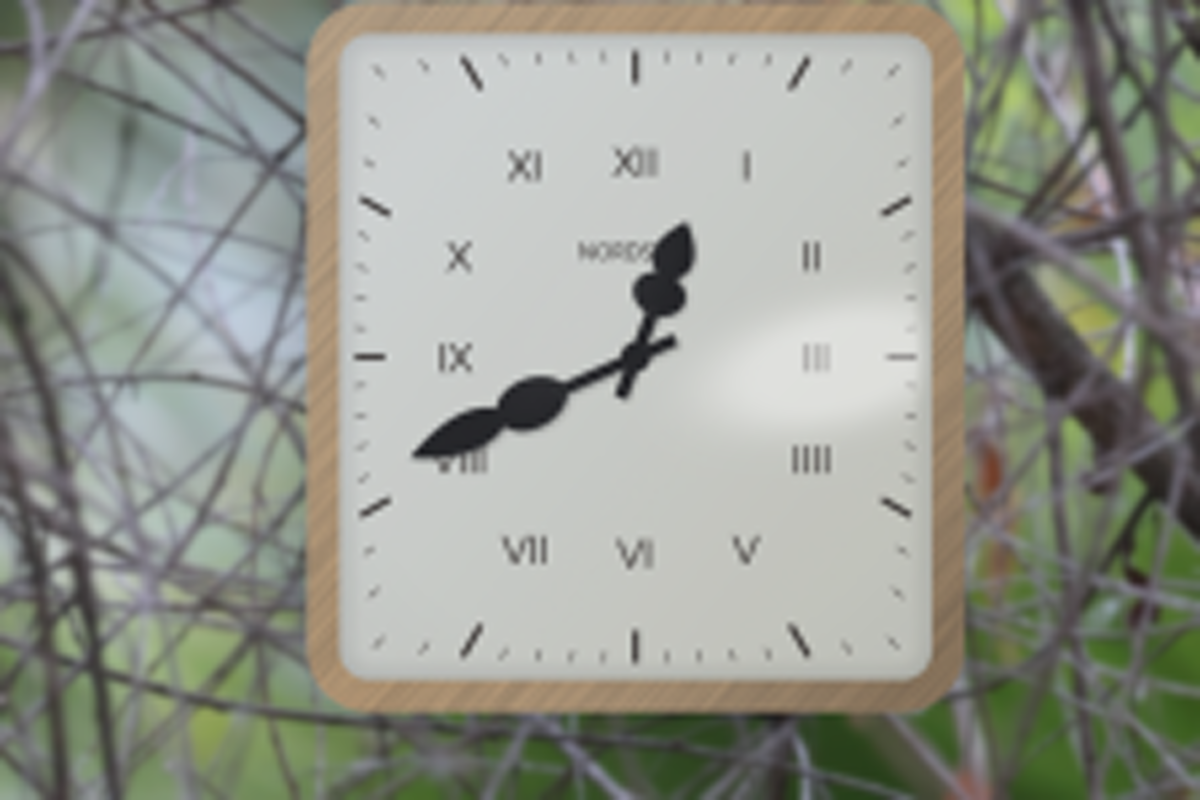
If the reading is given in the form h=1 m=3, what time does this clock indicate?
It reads h=12 m=41
